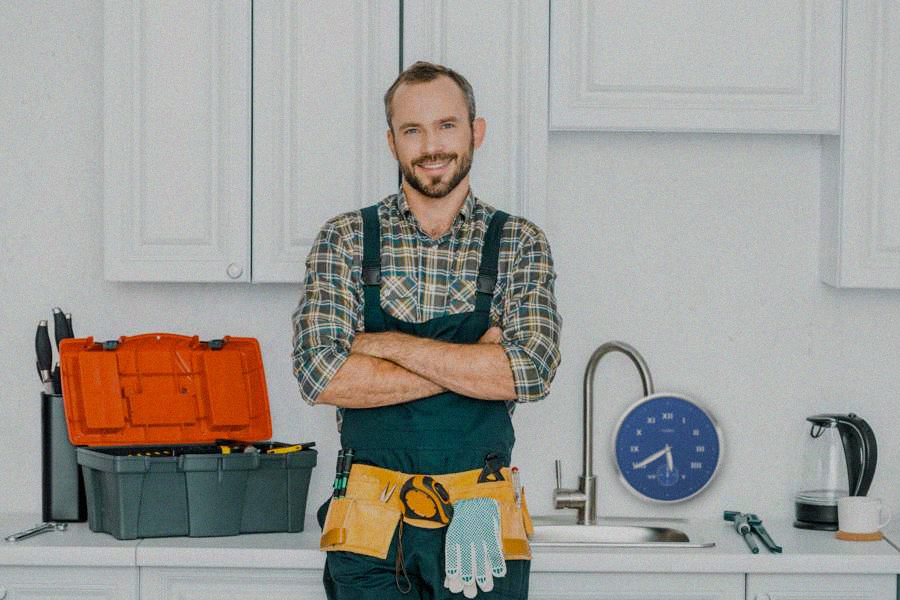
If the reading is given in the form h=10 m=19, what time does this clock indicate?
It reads h=5 m=40
